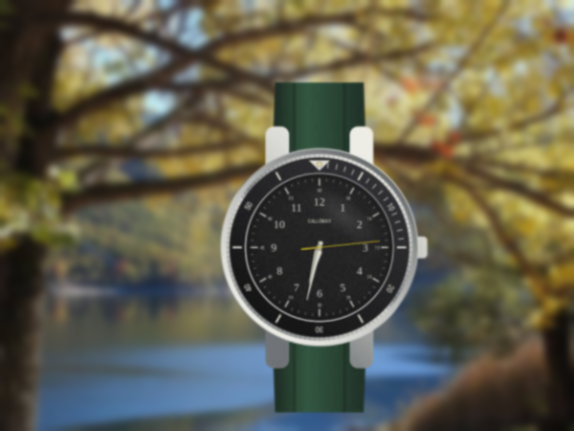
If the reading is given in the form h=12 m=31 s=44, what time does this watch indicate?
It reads h=6 m=32 s=14
